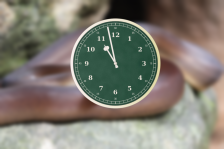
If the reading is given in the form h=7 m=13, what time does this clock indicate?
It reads h=10 m=58
